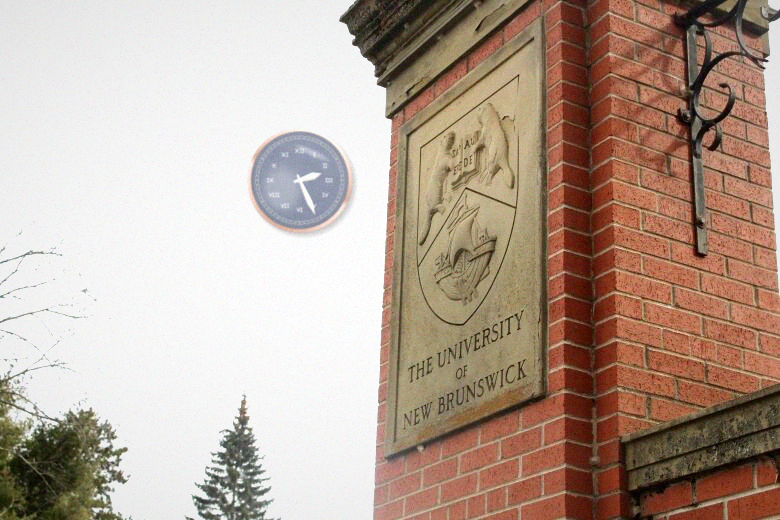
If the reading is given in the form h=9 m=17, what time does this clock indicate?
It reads h=2 m=26
